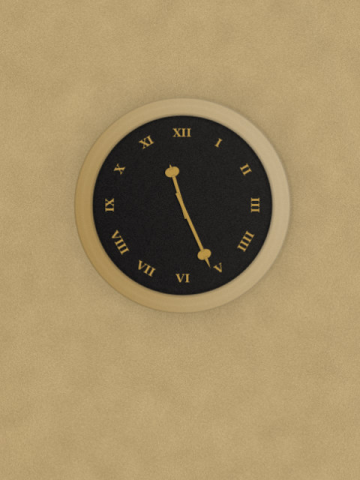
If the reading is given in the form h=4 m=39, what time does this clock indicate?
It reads h=11 m=26
